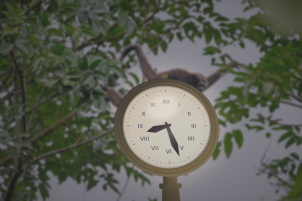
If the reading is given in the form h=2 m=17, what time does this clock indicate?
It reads h=8 m=27
